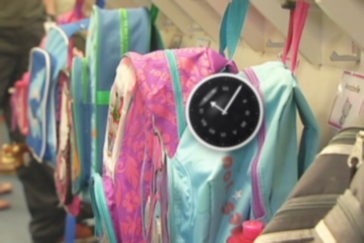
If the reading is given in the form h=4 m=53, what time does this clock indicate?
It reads h=10 m=5
